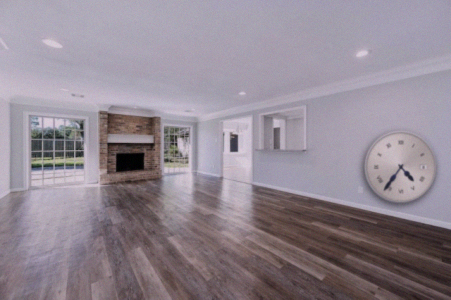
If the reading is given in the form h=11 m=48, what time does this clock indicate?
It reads h=4 m=36
